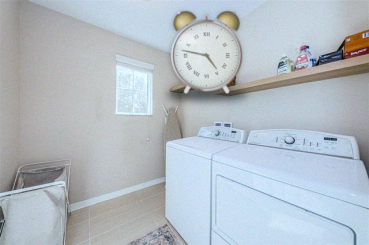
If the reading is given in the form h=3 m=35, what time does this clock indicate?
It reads h=4 m=47
